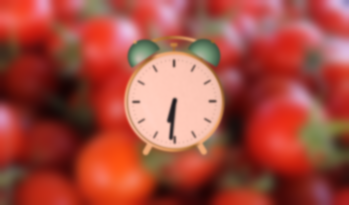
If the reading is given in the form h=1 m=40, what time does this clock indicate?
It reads h=6 m=31
